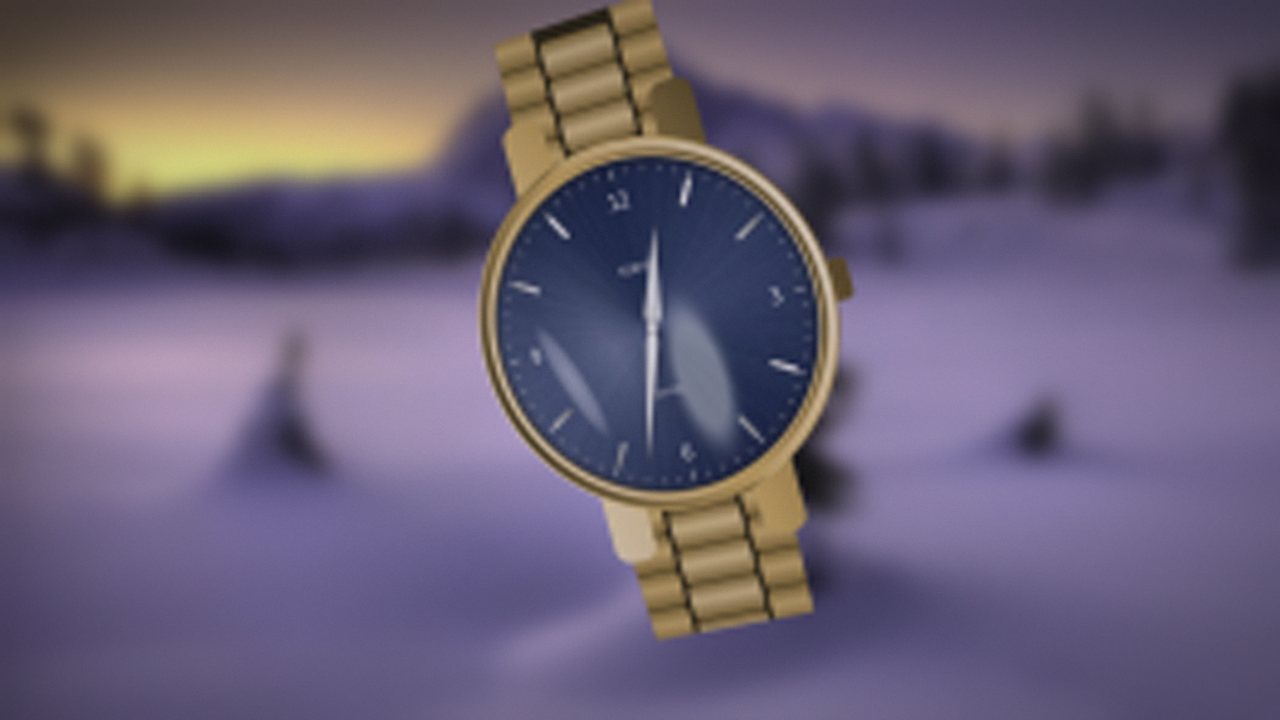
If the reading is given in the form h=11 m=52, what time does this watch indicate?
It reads h=12 m=33
